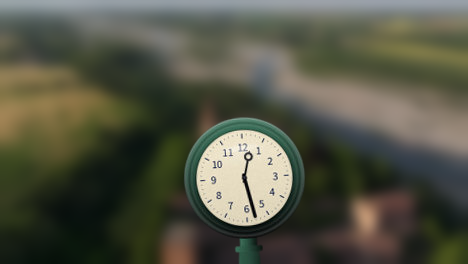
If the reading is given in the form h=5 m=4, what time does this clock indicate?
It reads h=12 m=28
